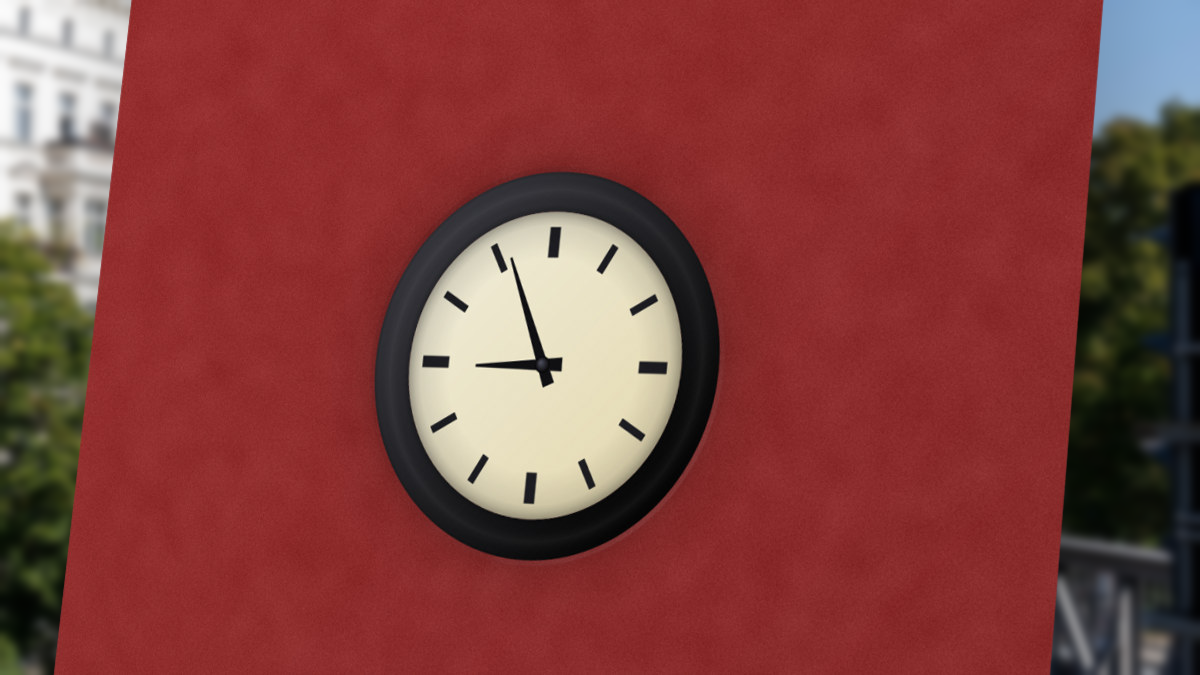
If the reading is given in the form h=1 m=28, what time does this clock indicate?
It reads h=8 m=56
